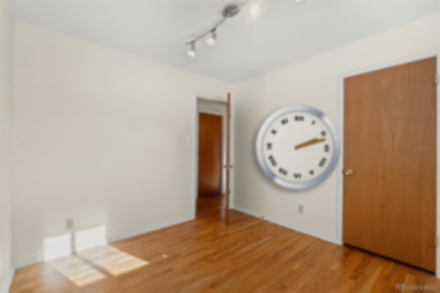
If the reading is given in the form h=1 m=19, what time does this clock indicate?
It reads h=2 m=12
